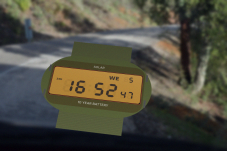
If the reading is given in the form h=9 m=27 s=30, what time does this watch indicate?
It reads h=16 m=52 s=47
